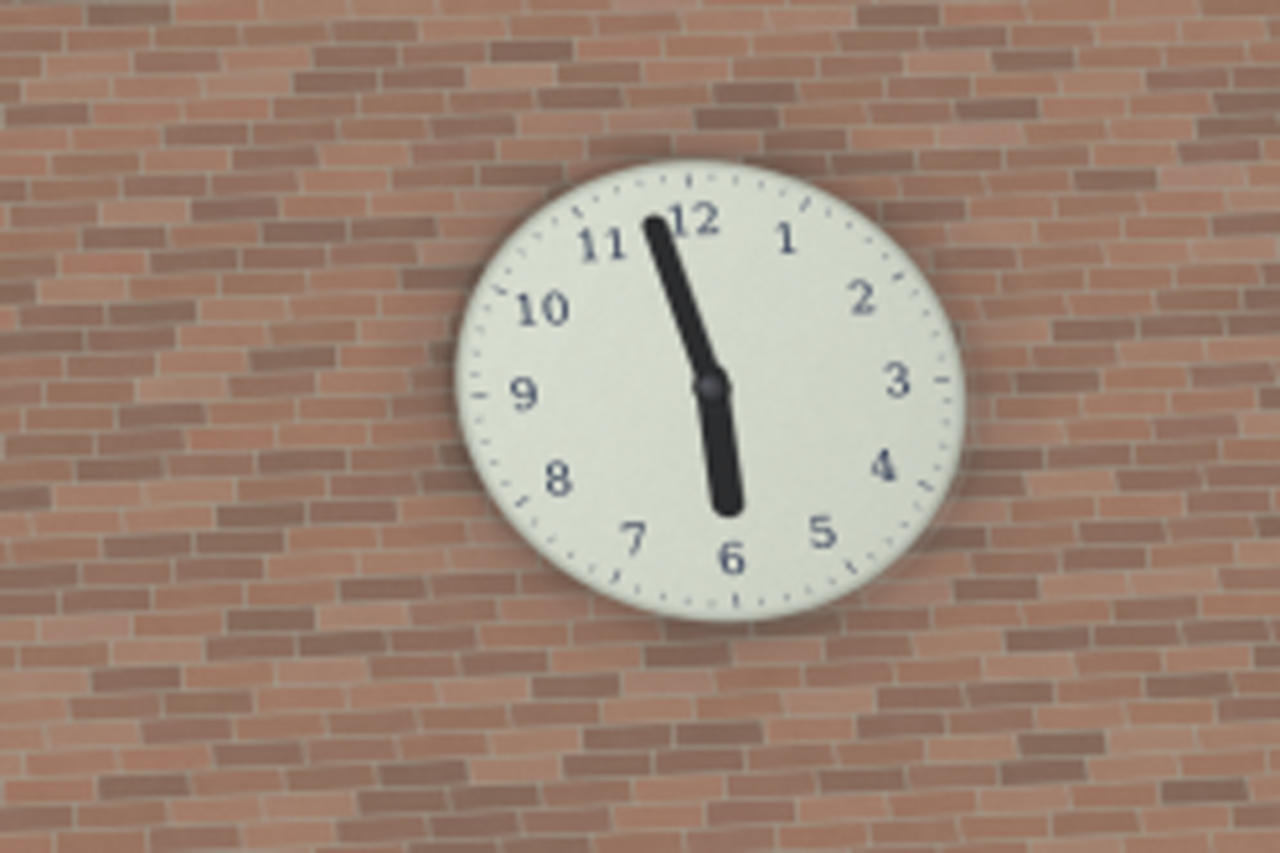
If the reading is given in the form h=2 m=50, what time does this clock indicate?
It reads h=5 m=58
